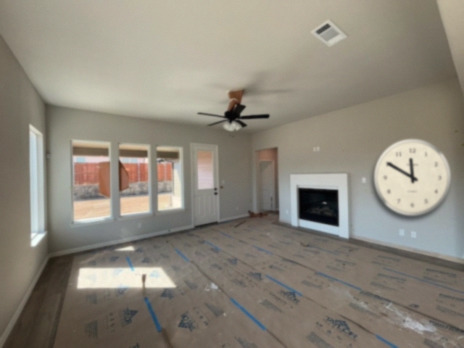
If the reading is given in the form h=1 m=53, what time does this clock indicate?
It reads h=11 m=50
